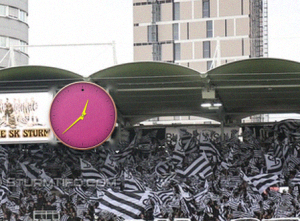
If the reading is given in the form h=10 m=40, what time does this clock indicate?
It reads h=12 m=38
